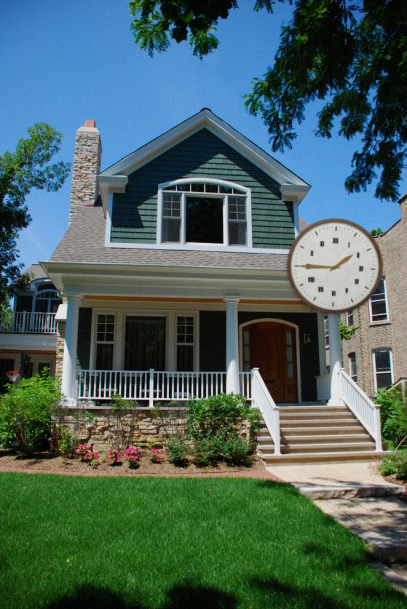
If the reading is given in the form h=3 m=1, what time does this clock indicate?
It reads h=1 m=45
